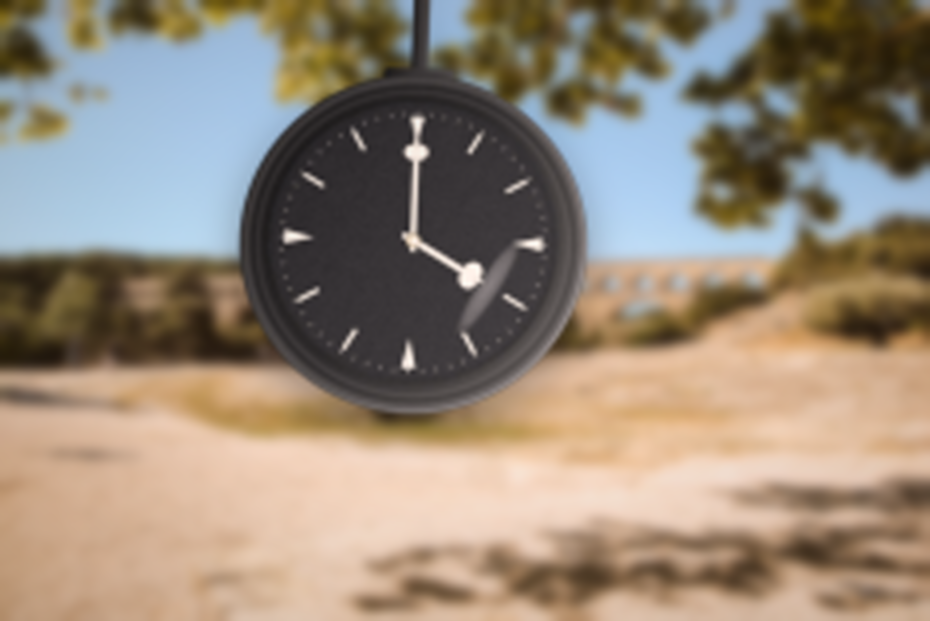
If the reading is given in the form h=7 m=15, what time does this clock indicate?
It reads h=4 m=0
